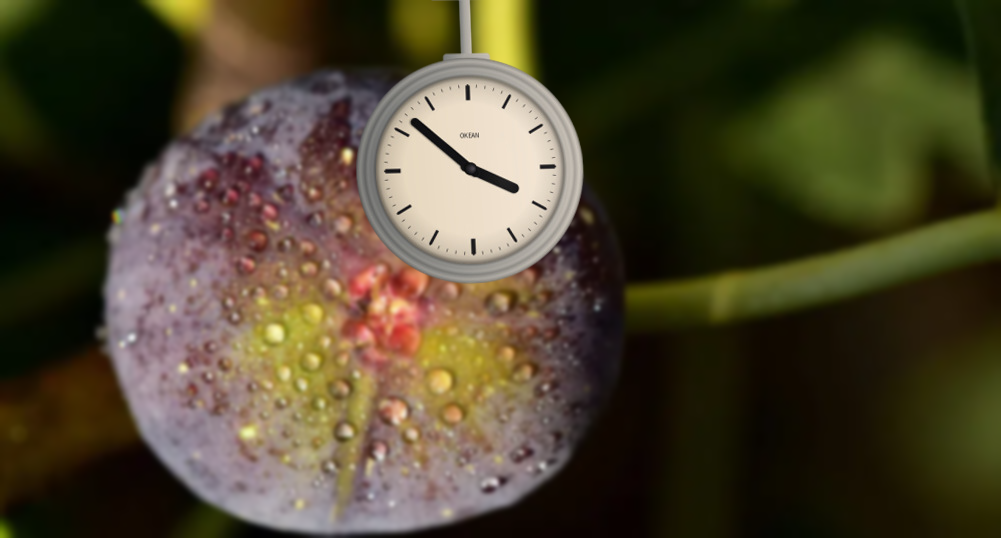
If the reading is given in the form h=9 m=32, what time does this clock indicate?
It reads h=3 m=52
